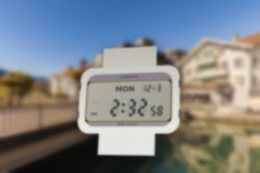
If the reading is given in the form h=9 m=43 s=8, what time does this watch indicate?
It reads h=2 m=32 s=58
